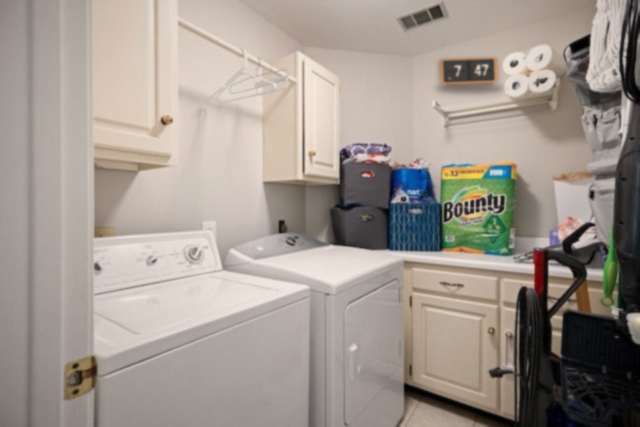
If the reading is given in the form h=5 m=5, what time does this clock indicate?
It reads h=7 m=47
